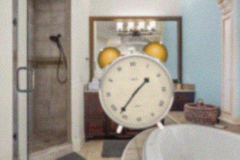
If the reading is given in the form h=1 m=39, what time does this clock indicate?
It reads h=1 m=37
